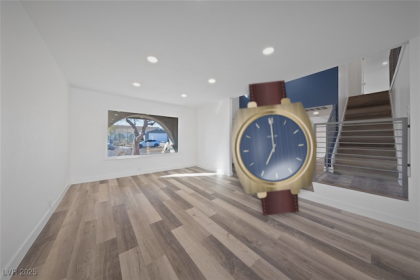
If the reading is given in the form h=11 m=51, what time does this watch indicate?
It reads h=7 m=0
